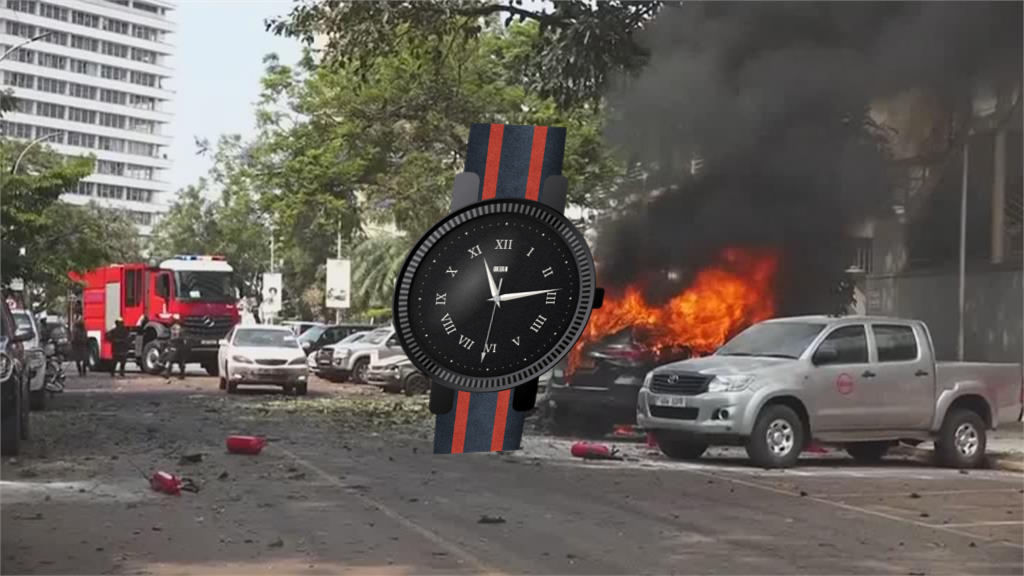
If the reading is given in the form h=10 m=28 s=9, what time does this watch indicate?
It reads h=11 m=13 s=31
